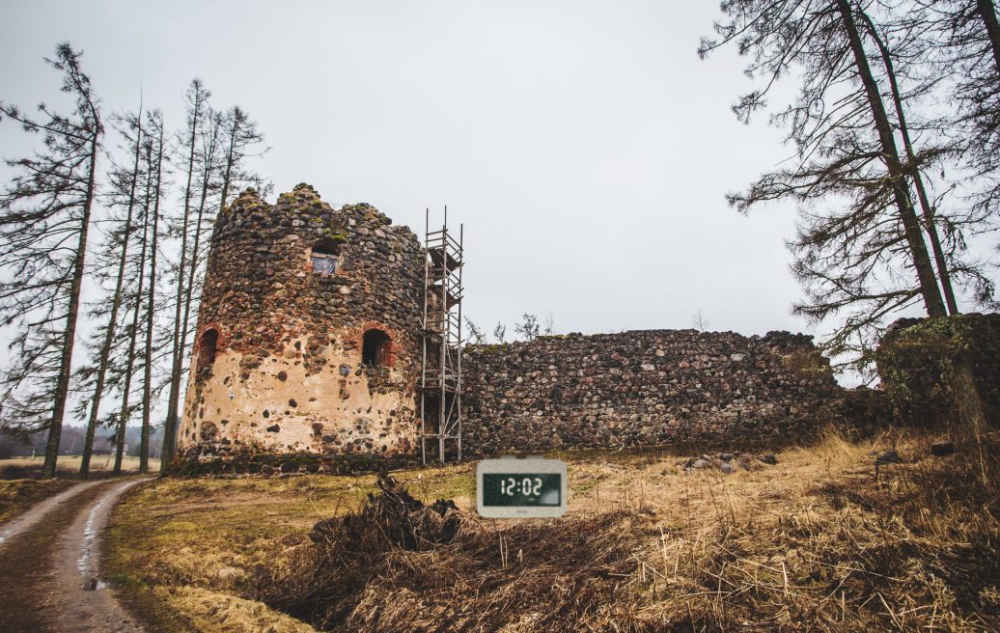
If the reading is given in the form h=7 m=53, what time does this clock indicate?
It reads h=12 m=2
